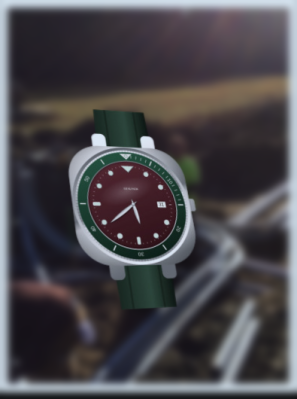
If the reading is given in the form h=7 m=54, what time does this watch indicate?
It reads h=5 m=39
